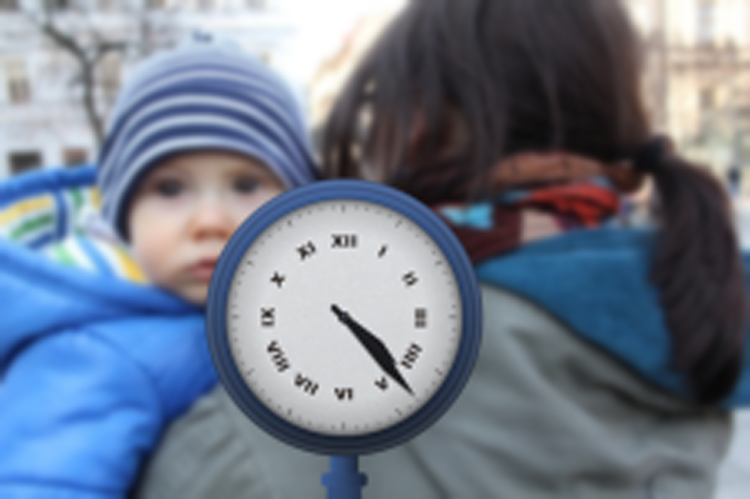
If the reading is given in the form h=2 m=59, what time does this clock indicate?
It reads h=4 m=23
